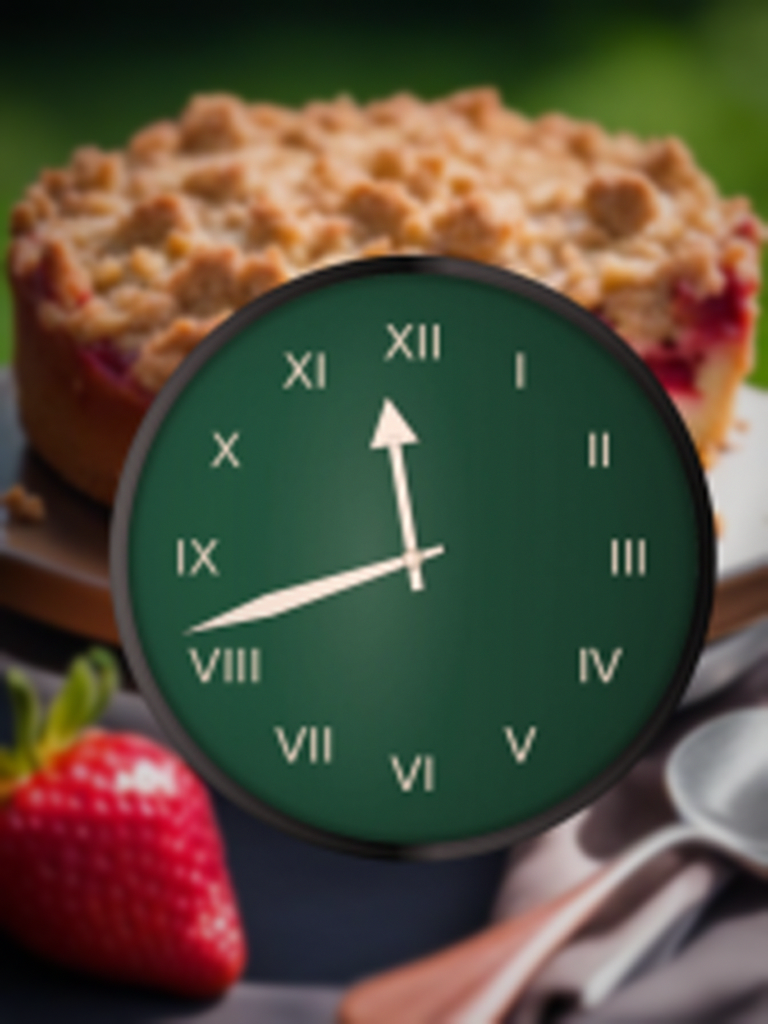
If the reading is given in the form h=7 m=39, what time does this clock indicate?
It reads h=11 m=42
